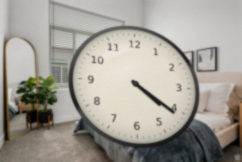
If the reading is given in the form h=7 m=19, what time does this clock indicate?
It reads h=4 m=21
